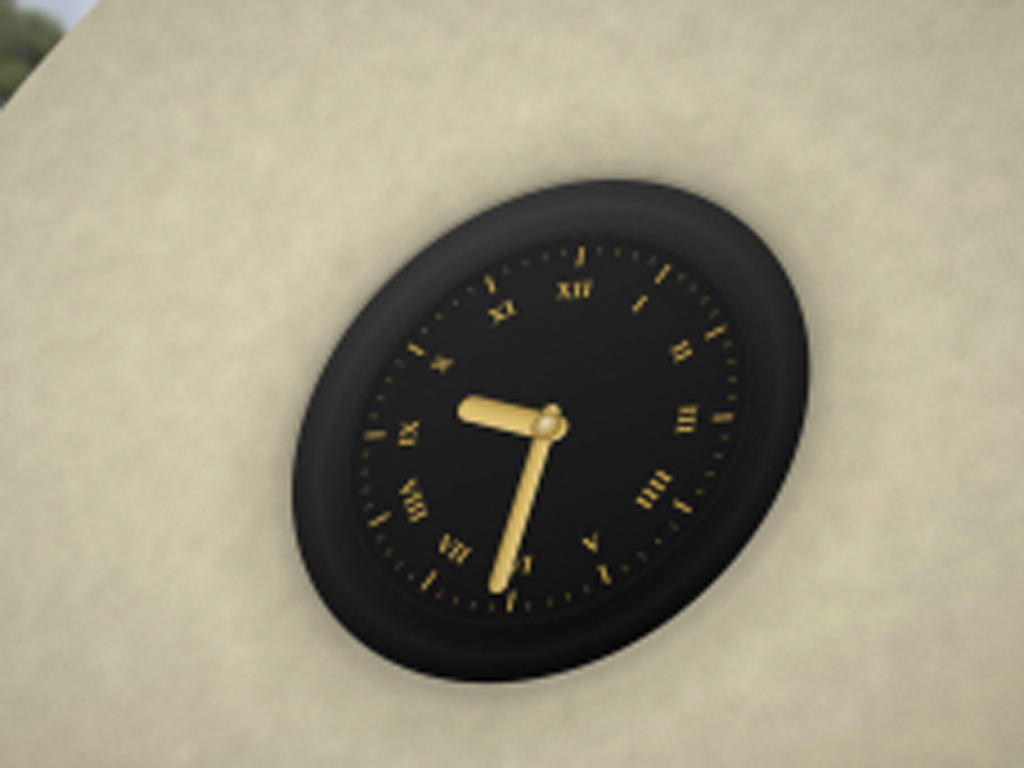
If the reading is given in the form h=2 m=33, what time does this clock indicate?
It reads h=9 m=31
